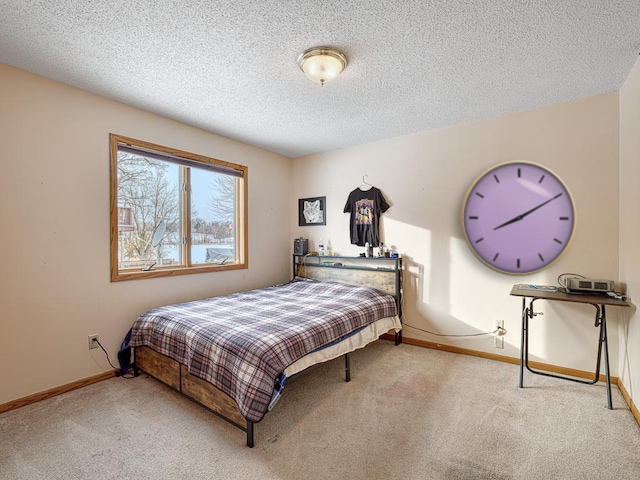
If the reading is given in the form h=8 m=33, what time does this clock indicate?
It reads h=8 m=10
